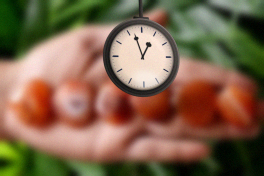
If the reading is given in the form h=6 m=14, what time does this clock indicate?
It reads h=12 m=57
